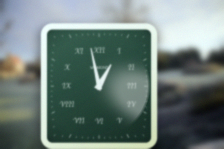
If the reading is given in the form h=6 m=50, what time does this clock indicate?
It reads h=12 m=58
